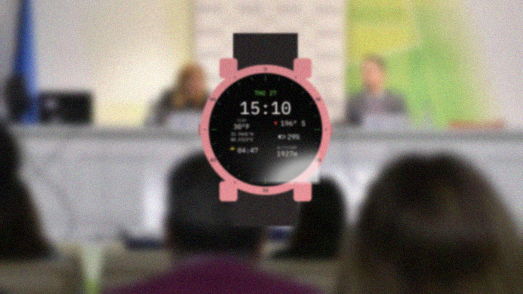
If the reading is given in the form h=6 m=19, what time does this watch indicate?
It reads h=15 m=10
